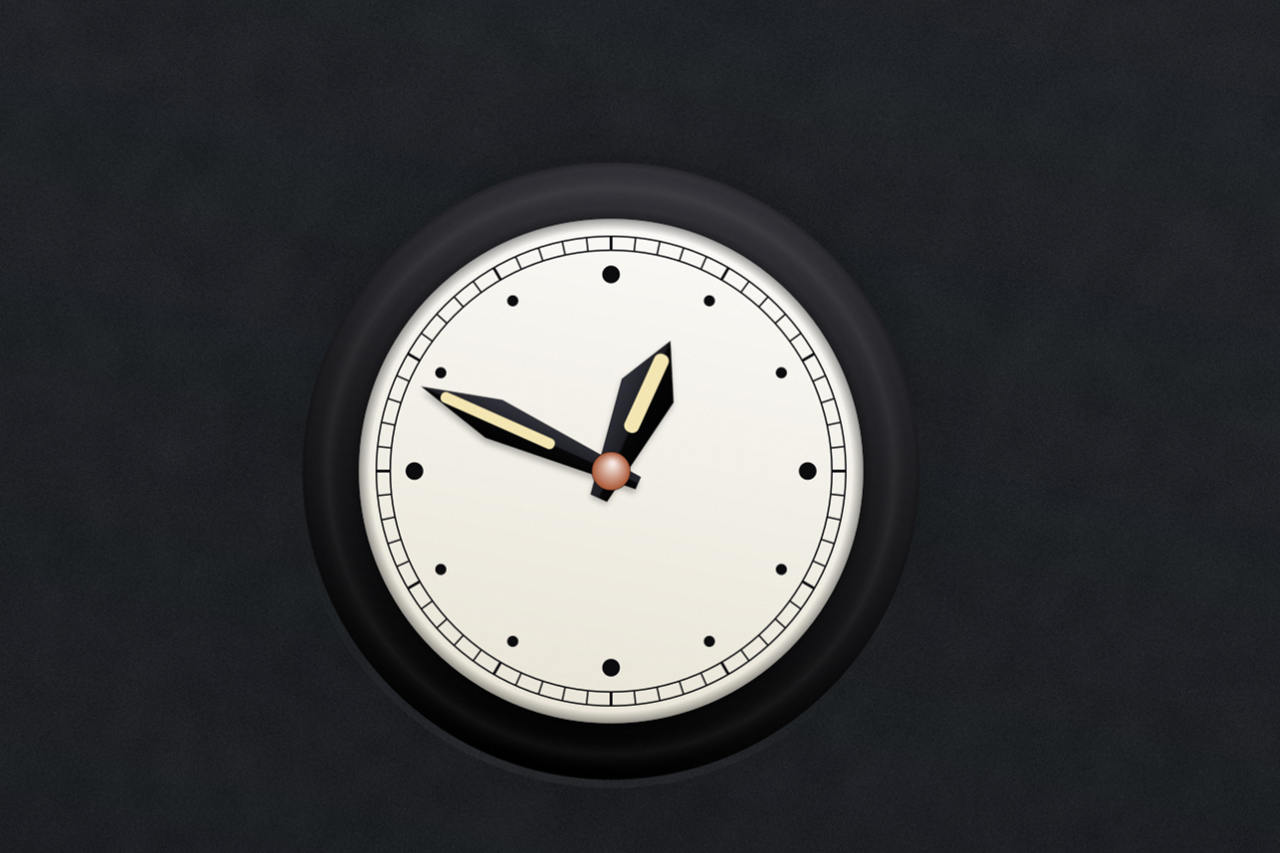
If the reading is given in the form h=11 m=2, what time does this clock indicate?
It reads h=12 m=49
